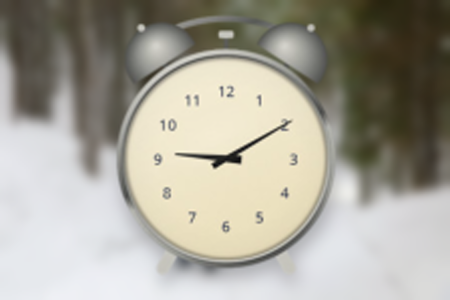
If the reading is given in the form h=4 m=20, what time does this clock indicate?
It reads h=9 m=10
